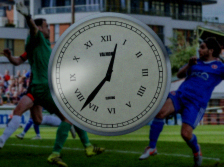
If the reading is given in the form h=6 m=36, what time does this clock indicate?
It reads h=12 m=37
